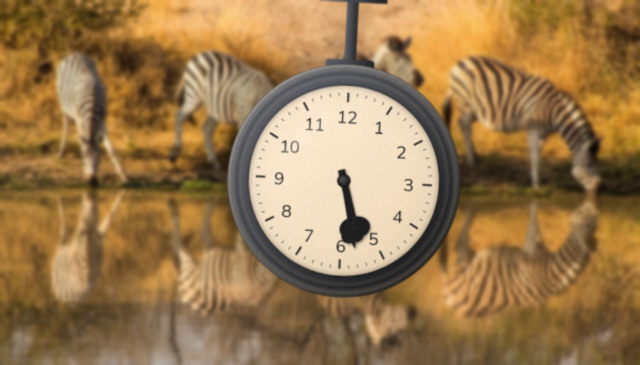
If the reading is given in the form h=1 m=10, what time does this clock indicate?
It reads h=5 m=28
